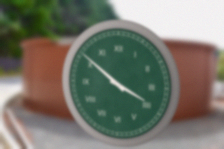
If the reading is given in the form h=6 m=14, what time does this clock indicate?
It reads h=3 m=51
